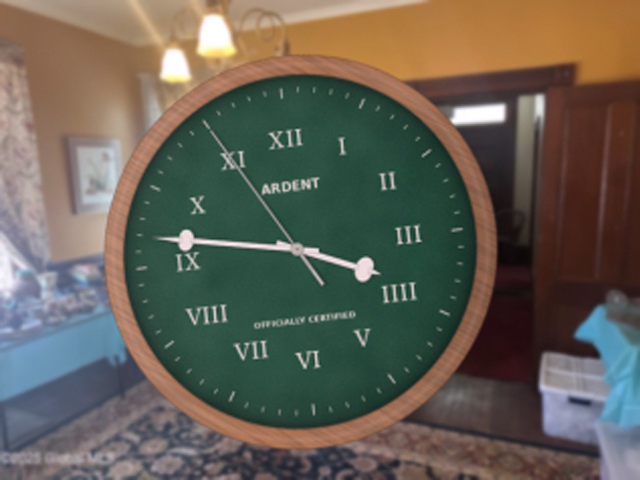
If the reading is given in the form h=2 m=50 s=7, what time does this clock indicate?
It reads h=3 m=46 s=55
